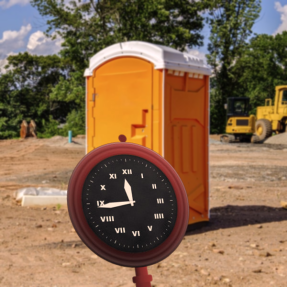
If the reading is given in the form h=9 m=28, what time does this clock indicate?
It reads h=11 m=44
